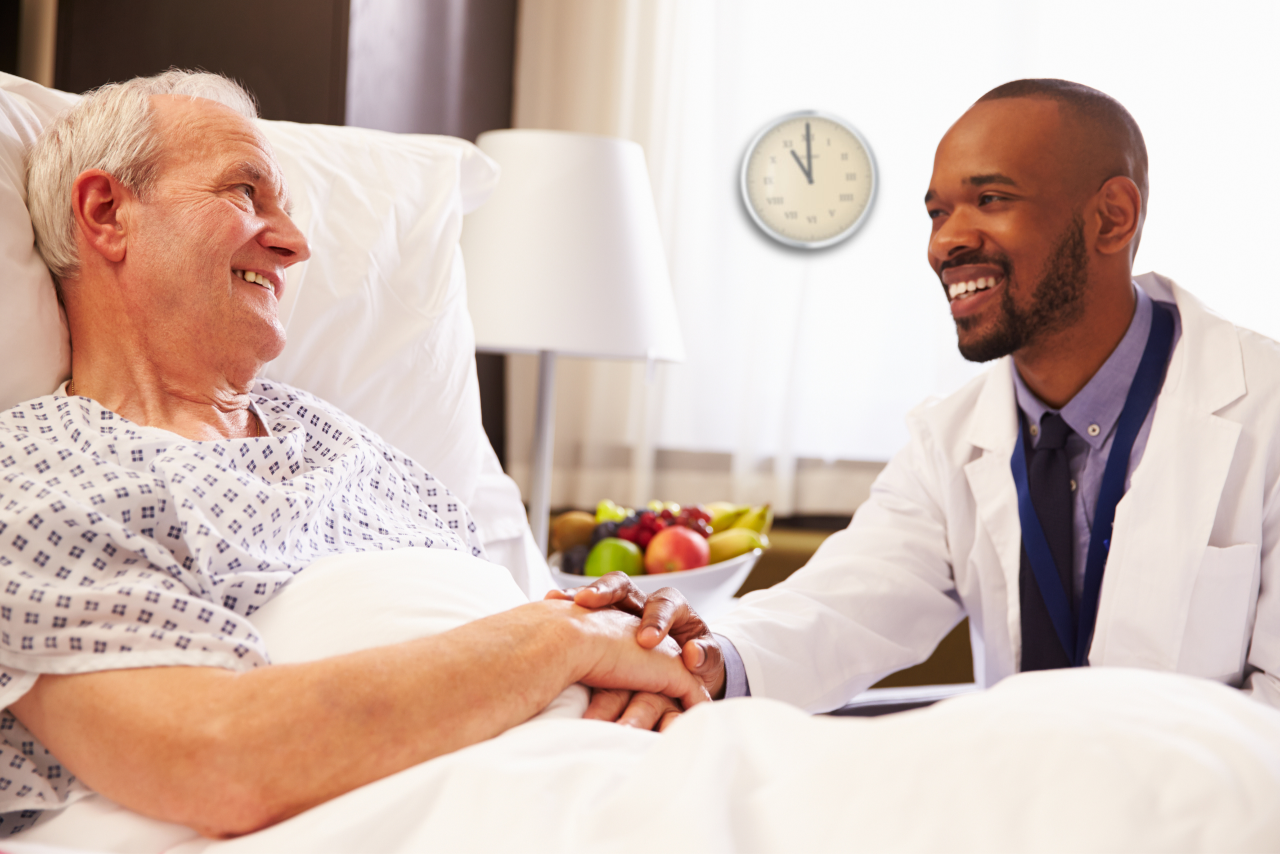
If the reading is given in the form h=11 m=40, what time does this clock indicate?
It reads h=11 m=0
